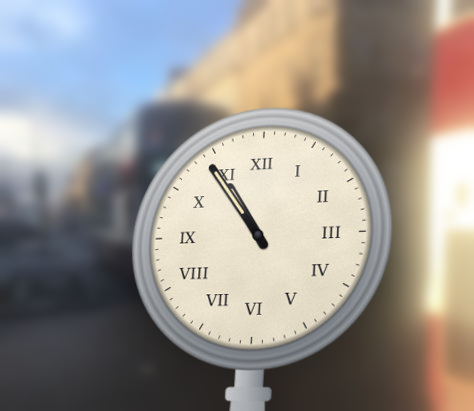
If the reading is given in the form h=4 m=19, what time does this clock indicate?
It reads h=10 m=54
